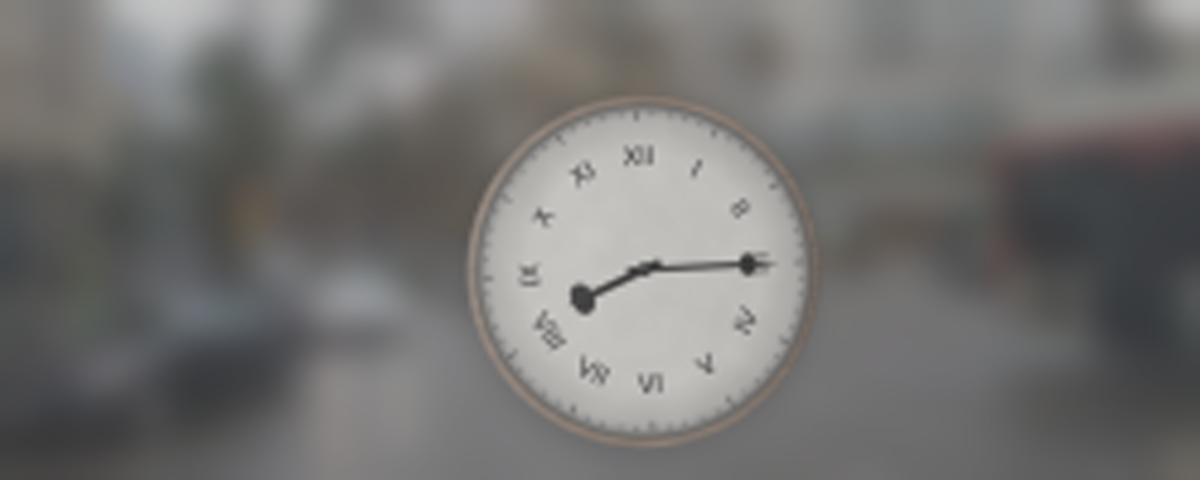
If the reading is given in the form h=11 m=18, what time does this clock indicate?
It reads h=8 m=15
